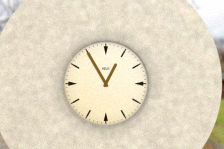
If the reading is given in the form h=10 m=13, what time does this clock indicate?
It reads h=12 m=55
